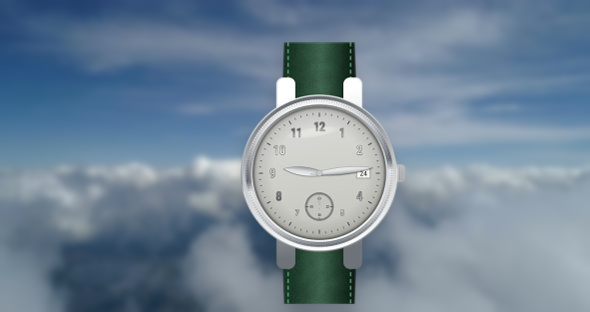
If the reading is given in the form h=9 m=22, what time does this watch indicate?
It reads h=9 m=14
